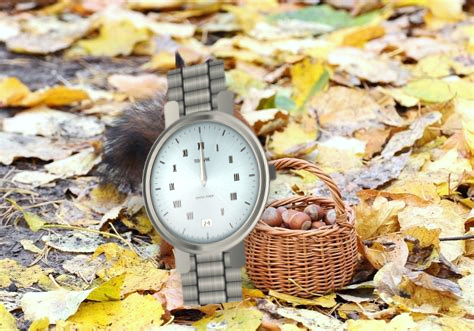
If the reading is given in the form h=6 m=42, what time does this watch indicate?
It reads h=12 m=0
